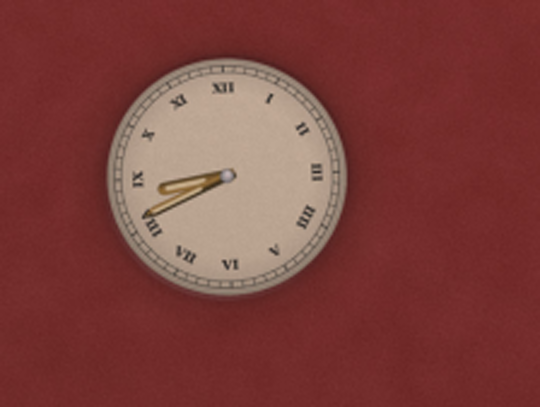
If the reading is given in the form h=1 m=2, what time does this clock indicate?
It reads h=8 m=41
